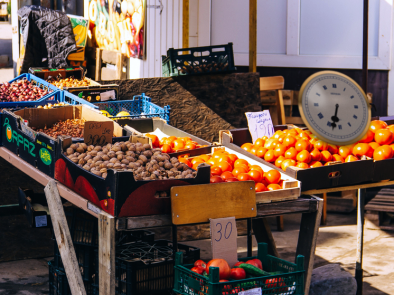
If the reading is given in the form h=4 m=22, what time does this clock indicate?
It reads h=6 m=33
